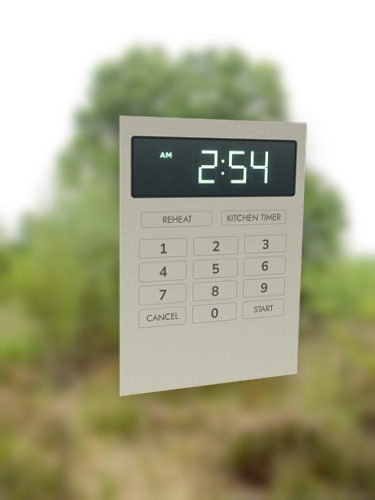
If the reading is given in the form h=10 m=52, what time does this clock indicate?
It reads h=2 m=54
